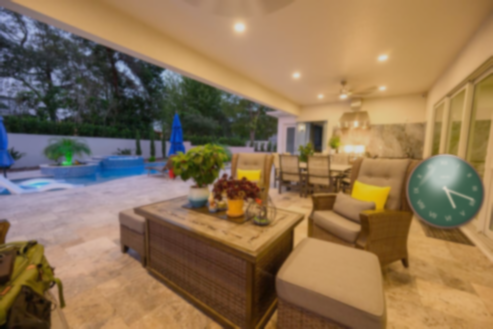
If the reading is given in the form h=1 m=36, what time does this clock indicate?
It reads h=5 m=19
